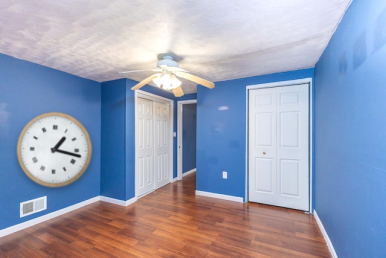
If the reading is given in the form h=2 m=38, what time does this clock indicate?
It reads h=1 m=17
